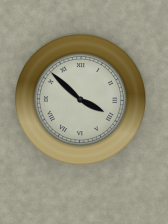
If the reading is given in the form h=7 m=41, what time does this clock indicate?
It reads h=3 m=52
